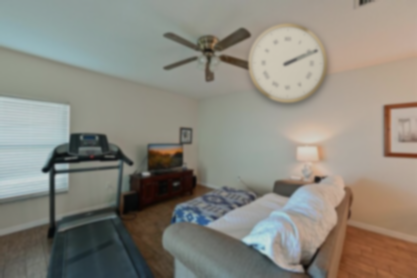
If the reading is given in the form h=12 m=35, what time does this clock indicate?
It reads h=2 m=11
